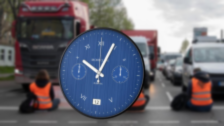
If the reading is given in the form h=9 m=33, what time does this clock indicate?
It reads h=10 m=4
